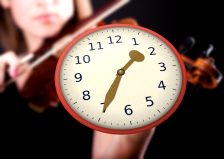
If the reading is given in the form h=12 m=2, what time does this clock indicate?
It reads h=1 m=35
